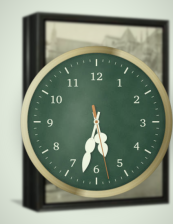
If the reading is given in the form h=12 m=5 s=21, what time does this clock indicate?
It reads h=5 m=32 s=28
